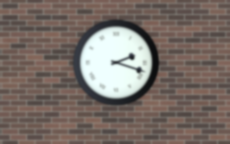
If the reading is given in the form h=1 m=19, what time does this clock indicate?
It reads h=2 m=18
